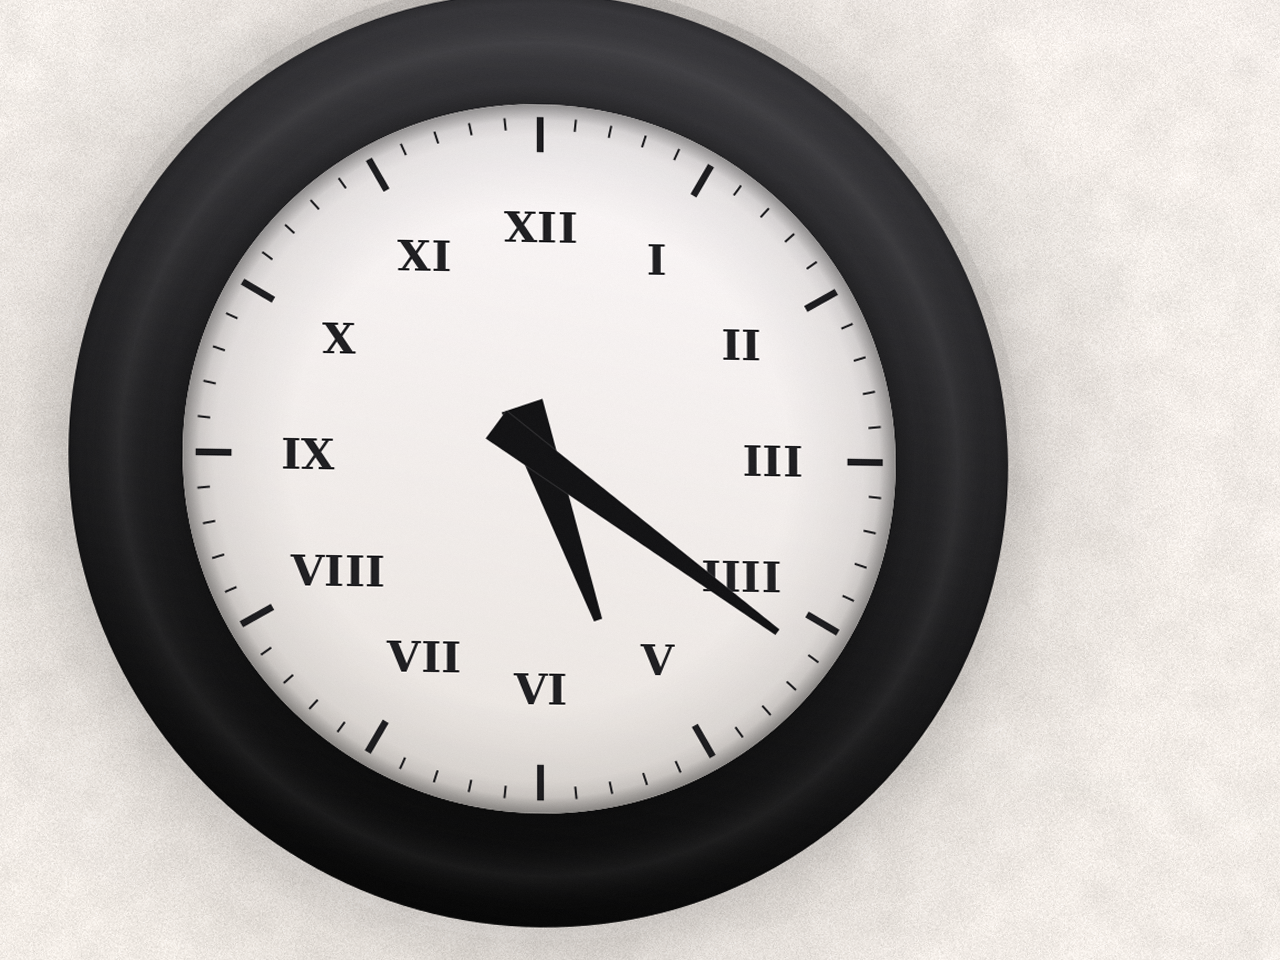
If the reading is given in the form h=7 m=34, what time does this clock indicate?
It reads h=5 m=21
